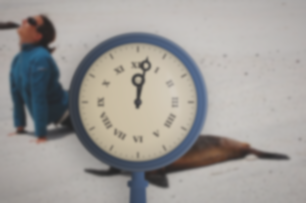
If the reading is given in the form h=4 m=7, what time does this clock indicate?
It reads h=12 m=2
